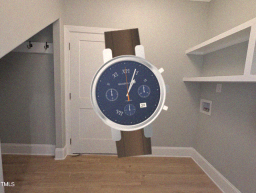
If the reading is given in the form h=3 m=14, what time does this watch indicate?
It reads h=1 m=4
